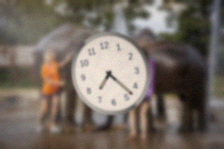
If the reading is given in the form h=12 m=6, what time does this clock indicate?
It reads h=7 m=23
